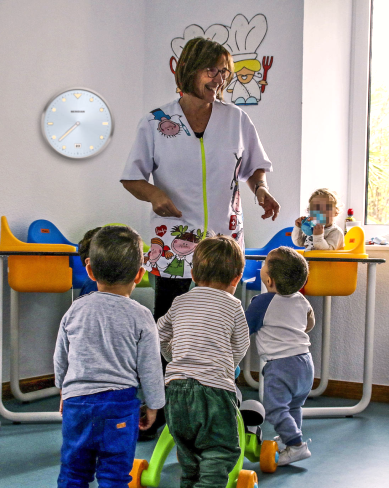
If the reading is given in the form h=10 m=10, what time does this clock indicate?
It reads h=7 m=38
